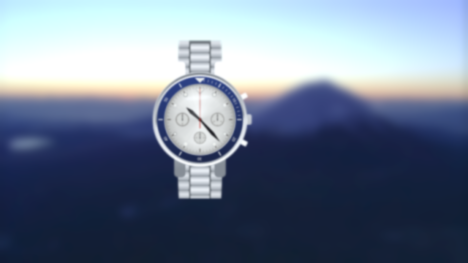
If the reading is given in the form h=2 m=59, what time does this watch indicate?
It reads h=10 m=23
